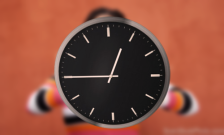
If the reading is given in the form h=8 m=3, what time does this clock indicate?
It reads h=12 m=45
